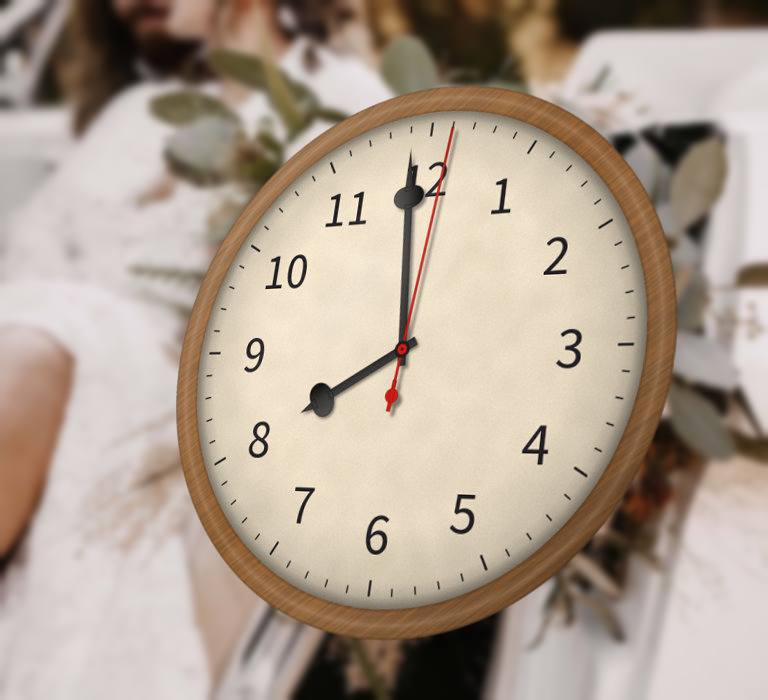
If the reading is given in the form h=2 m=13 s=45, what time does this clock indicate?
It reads h=7 m=59 s=1
